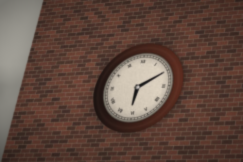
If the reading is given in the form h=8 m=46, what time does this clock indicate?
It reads h=6 m=10
